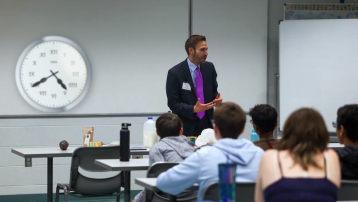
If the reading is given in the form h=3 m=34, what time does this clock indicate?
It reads h=4 m=40
